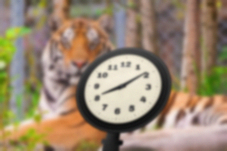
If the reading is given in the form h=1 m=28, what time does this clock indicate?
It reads h=8 m=9
